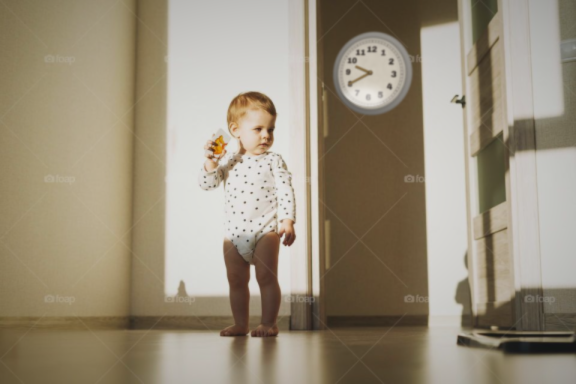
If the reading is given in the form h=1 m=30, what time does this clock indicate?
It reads h=9 m=40
